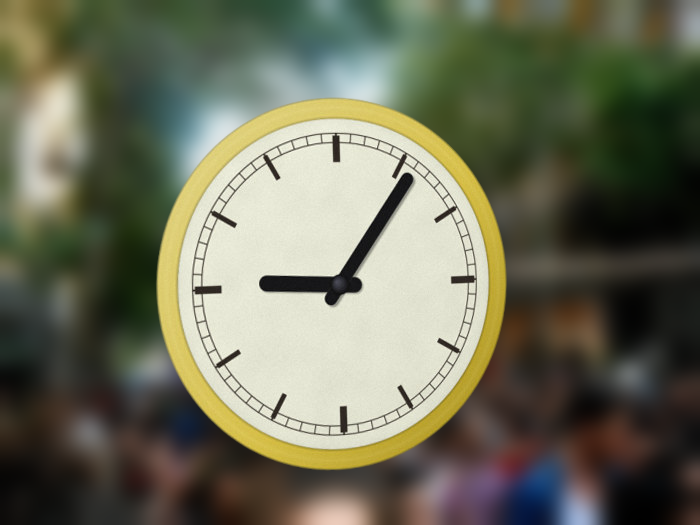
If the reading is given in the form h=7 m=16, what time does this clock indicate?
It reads h=9 m=6
